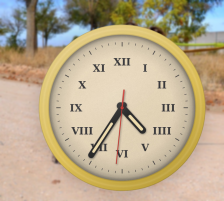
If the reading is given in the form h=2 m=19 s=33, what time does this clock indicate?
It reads h=4 m=35 s=31
